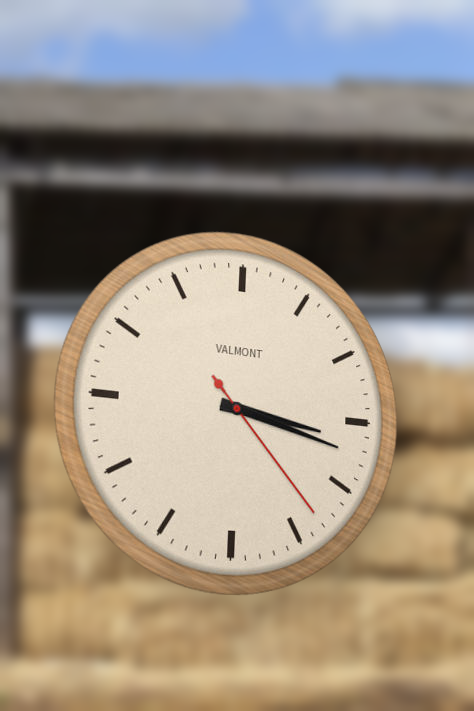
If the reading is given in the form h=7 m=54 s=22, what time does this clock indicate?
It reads h=3 m=17 s=23
